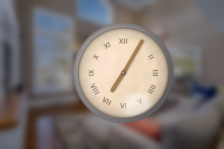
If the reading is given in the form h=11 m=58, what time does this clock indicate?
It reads h=7 m=5
